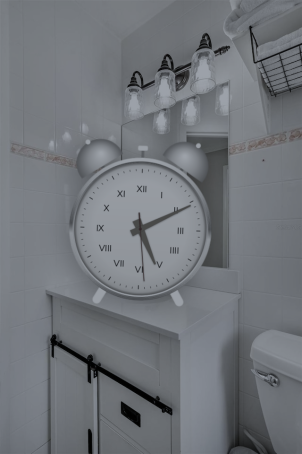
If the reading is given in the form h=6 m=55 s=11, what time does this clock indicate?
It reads h=5 m=10 s=29
